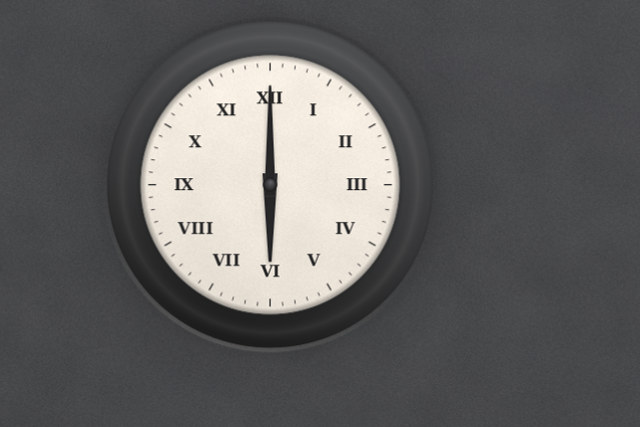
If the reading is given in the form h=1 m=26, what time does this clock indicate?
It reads h=6 m=0
